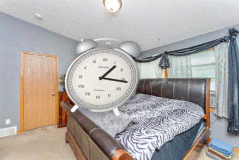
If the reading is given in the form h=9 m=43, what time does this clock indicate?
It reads h=1 m=16
